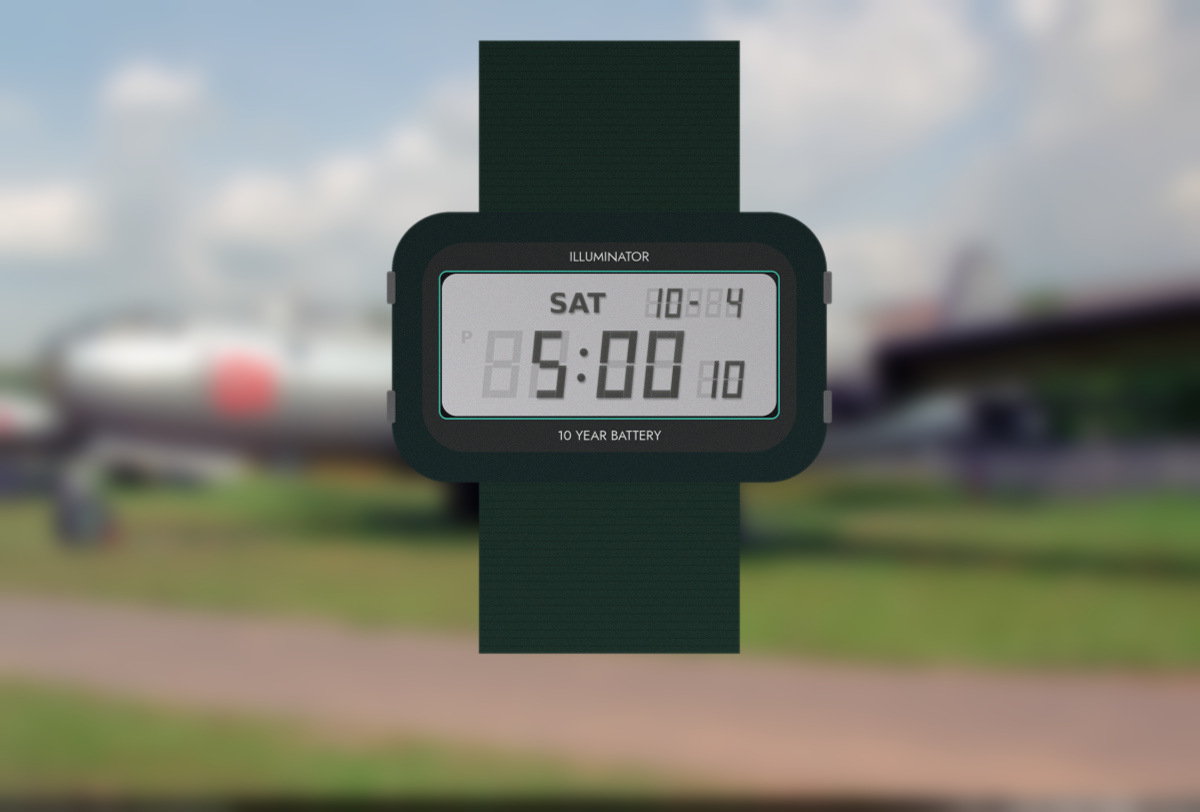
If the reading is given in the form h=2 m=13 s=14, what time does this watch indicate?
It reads h=5 m=0 s=10
